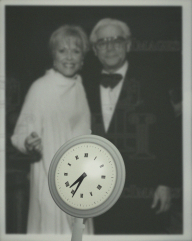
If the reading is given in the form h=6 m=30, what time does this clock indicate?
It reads h=7 m=34
